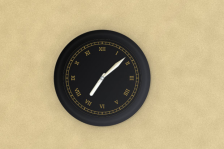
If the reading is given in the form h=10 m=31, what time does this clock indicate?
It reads h=7 m=8
